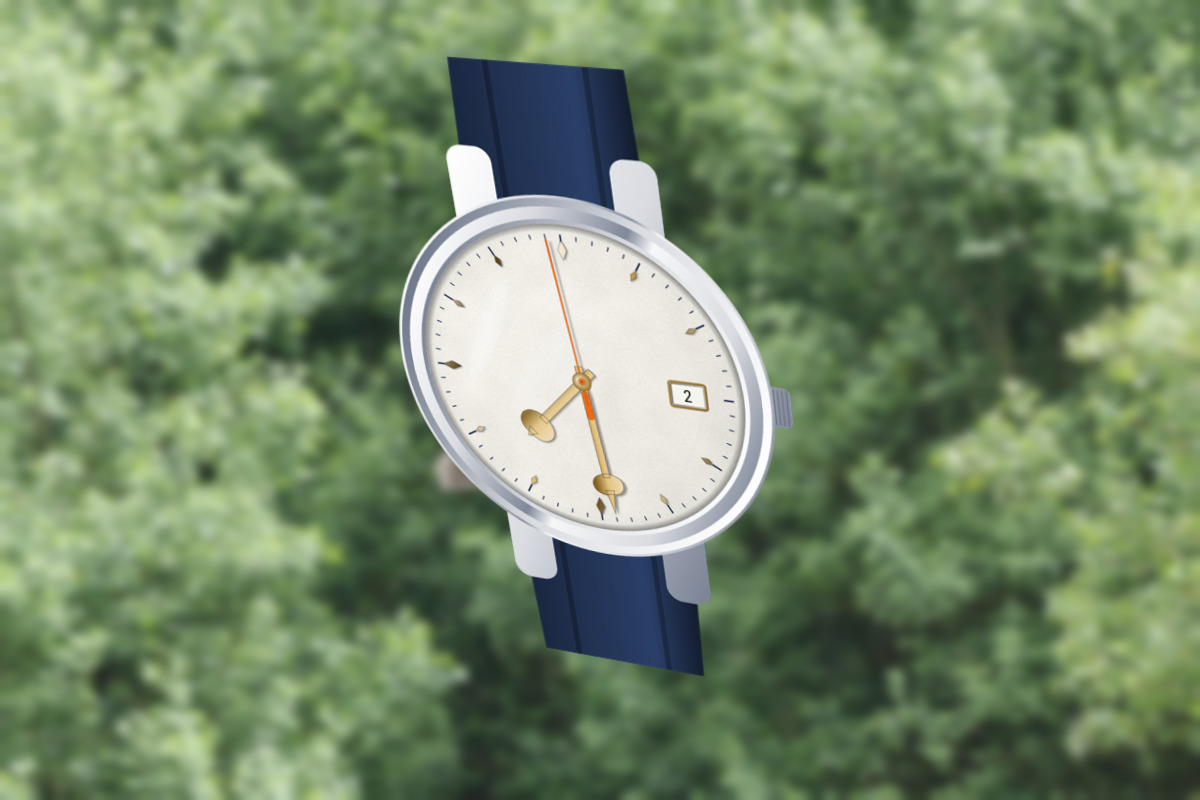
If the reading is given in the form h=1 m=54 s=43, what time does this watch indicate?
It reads h=7 m=28 s=59
